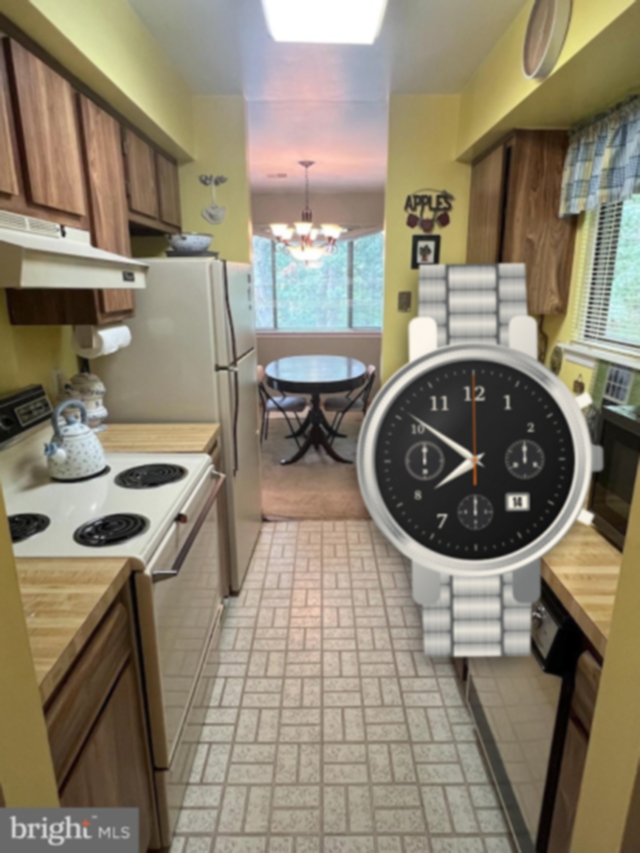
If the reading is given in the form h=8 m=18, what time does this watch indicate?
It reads h=7 m=51
